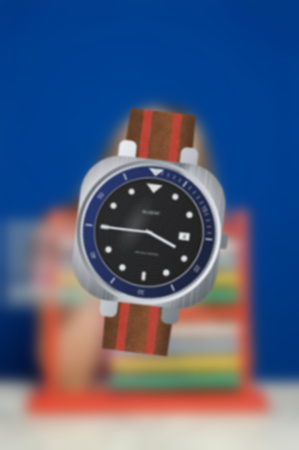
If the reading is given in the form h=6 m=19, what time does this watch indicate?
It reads h=3 m=45
